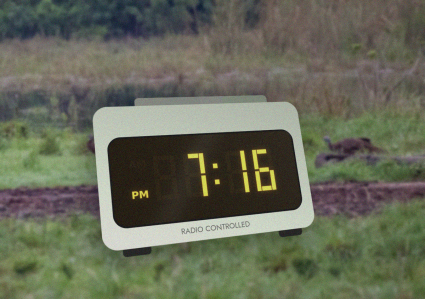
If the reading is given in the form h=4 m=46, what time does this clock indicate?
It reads h=7 m=16
